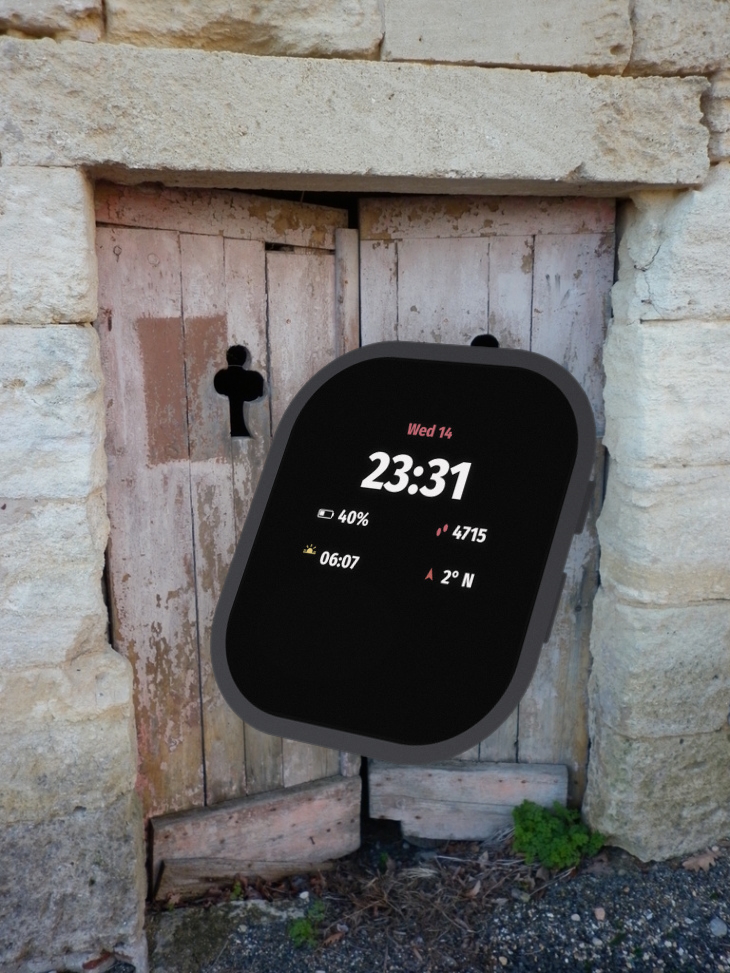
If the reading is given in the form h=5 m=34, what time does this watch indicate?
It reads h=23 m=31
